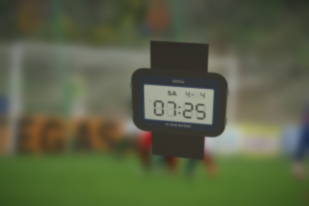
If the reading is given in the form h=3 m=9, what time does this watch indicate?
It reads h=7 m=25
